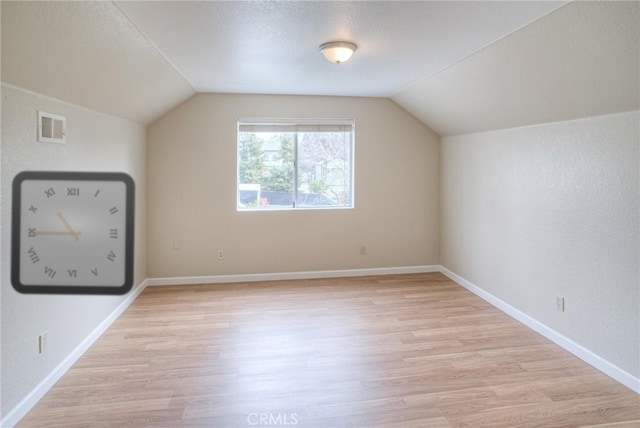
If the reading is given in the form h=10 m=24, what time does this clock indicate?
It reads h=10 m=45
